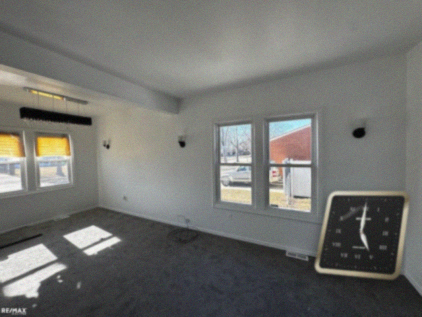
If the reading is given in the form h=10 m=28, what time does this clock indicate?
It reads h=5 m=0
